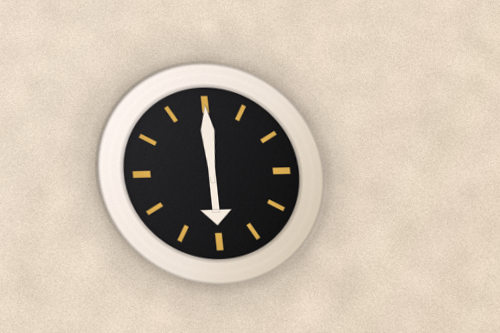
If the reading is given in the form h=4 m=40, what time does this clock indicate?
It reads h=6 m=0
